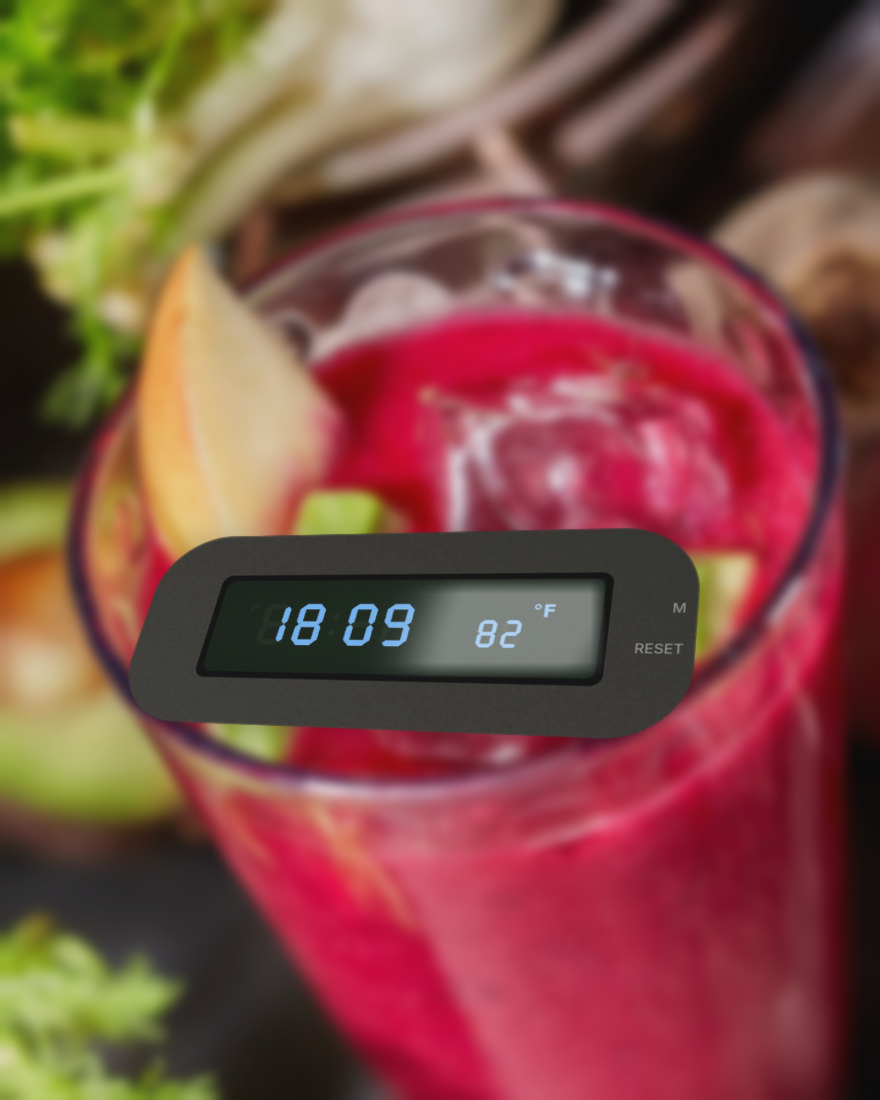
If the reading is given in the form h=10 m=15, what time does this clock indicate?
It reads h=18 m=9
